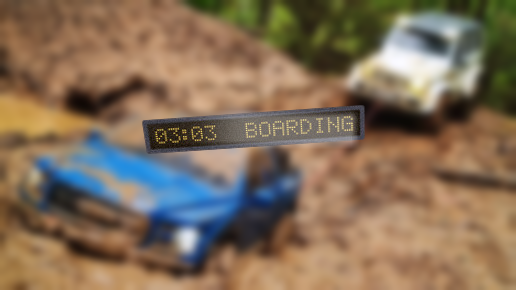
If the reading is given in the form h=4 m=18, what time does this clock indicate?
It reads h=3 m=3
